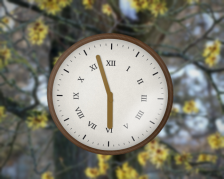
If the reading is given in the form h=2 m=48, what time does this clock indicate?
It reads h=5 m=57
